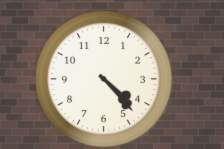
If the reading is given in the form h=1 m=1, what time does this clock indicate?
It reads h=4 m=23
